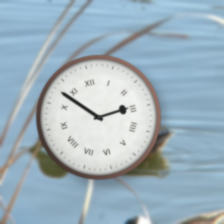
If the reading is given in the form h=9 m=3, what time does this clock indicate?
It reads h=2 m=53
